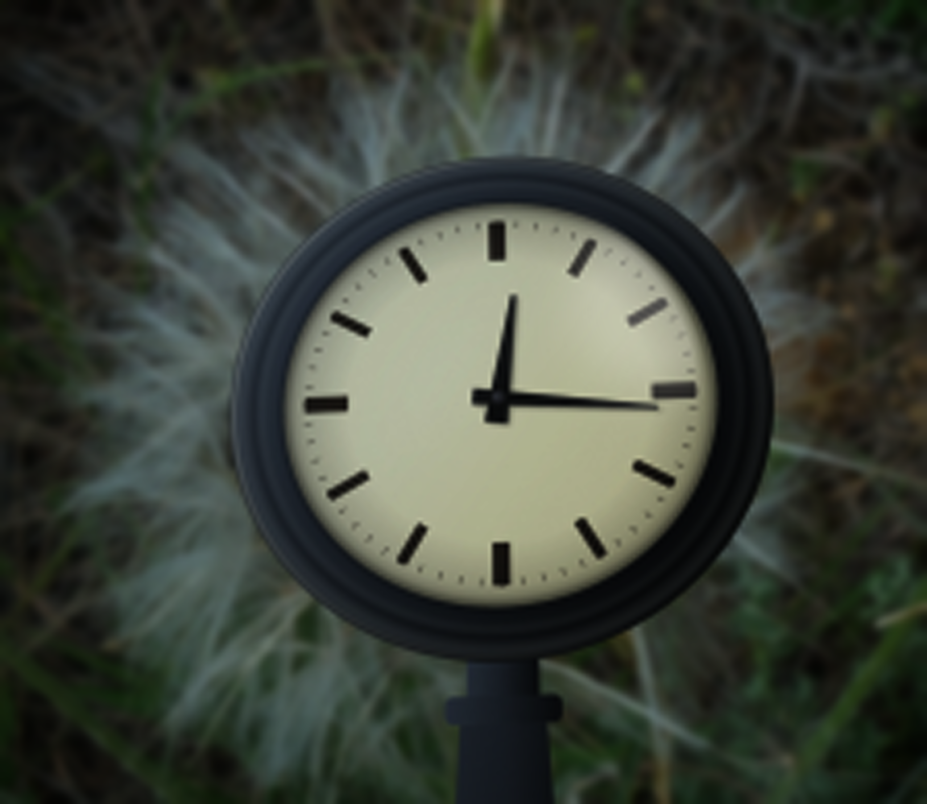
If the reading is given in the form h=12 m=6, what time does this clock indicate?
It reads h=12 m=16
